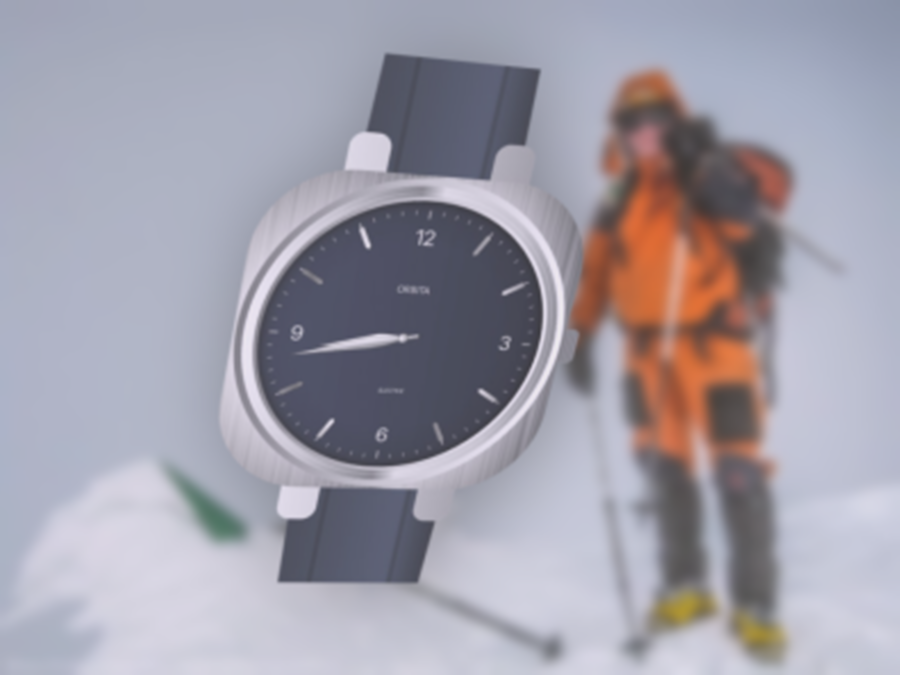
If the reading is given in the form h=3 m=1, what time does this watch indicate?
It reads h=8 m=43
